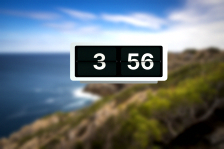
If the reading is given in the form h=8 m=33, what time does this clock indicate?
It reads h=3 m=56
